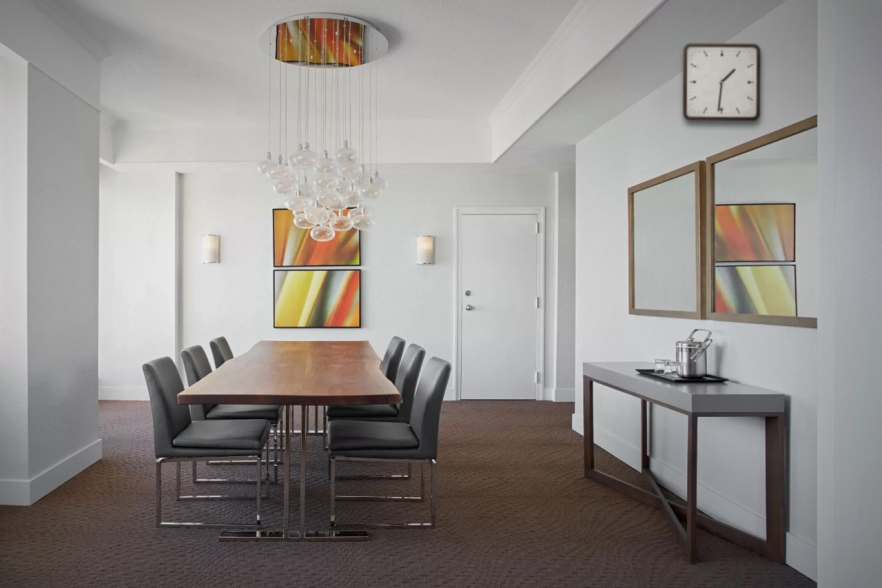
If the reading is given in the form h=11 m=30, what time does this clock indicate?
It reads h=1 m=31
